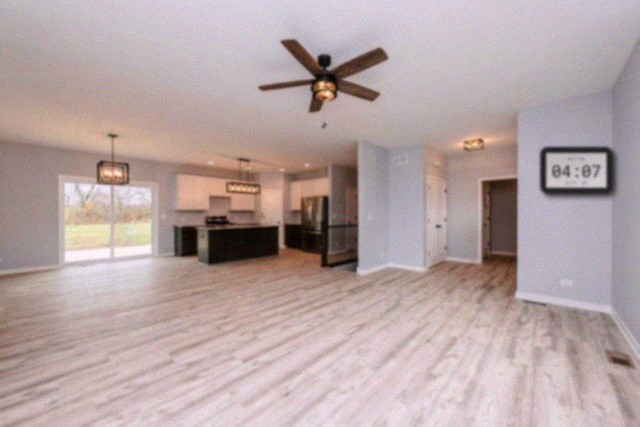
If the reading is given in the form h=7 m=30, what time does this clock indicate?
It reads h=4 m=7
